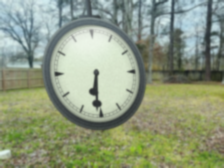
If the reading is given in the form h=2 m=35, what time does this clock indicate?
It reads h=6 m=31
